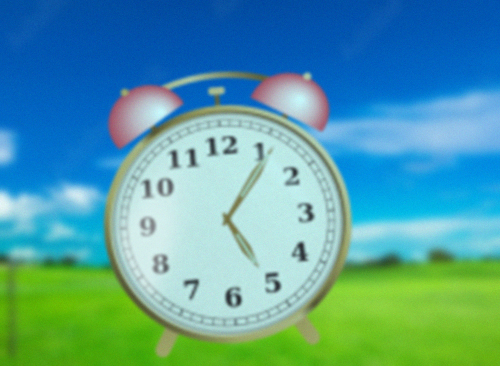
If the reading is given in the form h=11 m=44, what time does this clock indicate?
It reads h=5 m=6
